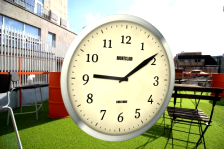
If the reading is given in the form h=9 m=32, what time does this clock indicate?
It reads h=9 m=9
